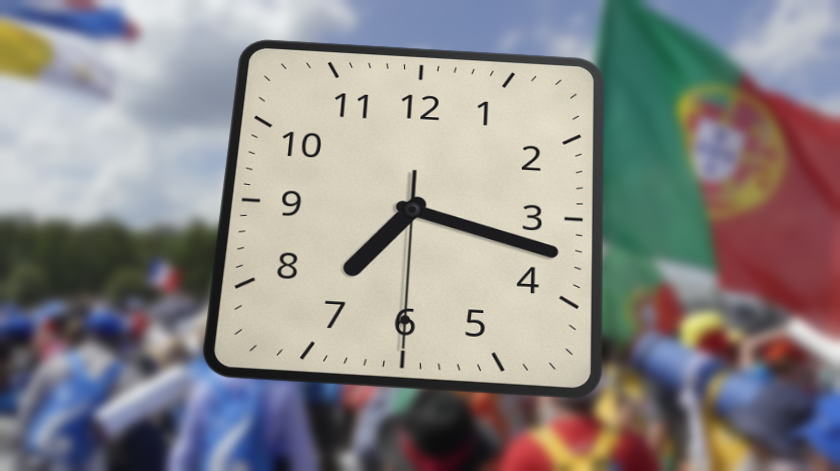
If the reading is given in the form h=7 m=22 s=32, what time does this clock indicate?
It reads h=7 m=17 s=30
